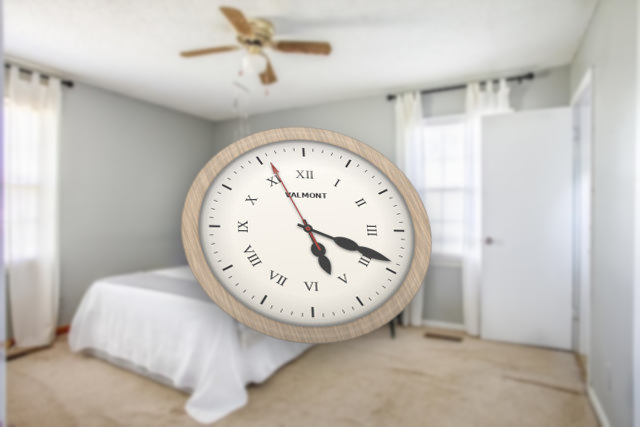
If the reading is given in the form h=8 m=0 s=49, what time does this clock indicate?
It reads h=5 m=18 s=56
